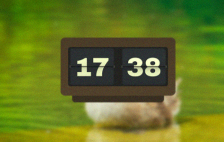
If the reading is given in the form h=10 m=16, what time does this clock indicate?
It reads h=17 m=38
